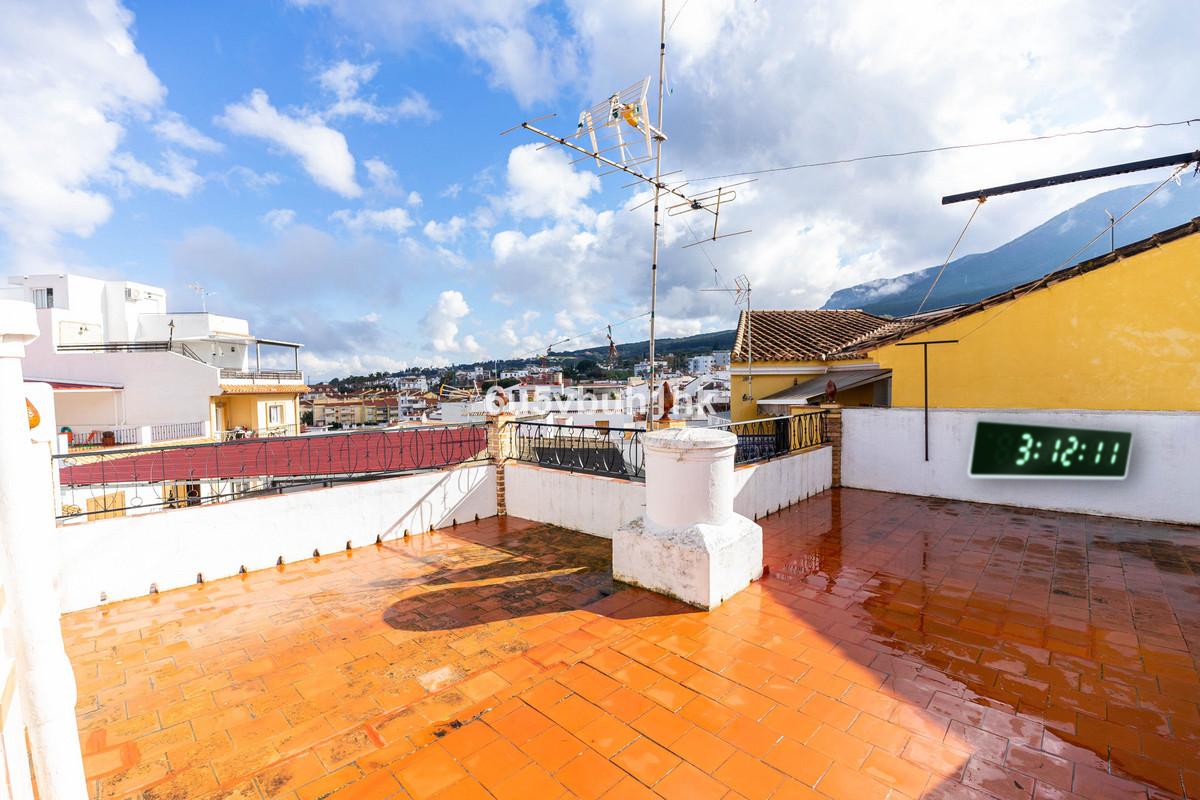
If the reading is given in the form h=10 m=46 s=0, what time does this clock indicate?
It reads h=3 m=12 s=11
